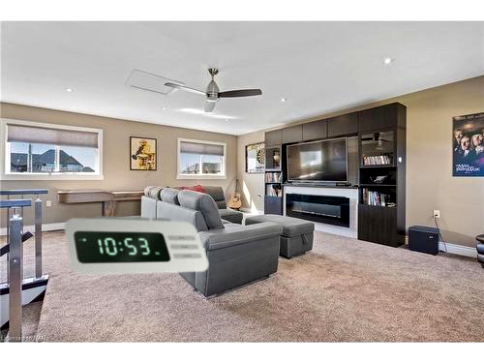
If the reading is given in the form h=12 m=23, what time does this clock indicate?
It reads h=10 m=53
